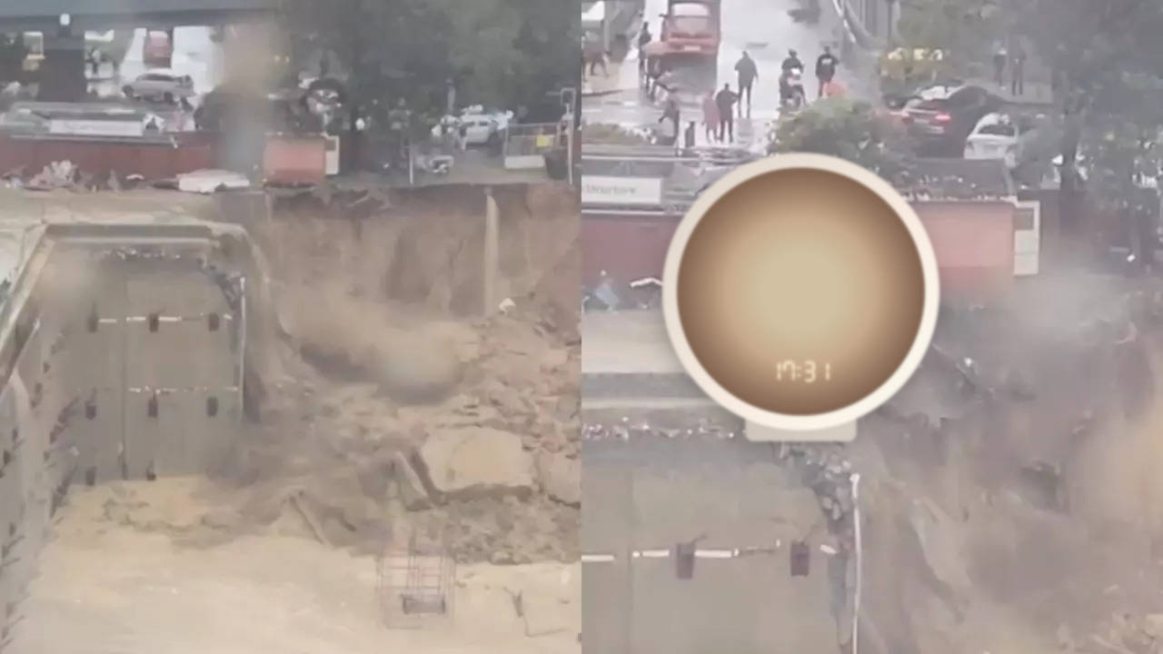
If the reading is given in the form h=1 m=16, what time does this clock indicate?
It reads h=17 m=31
